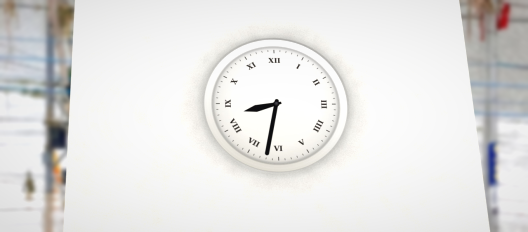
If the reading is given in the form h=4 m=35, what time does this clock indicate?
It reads h=8 m=32
